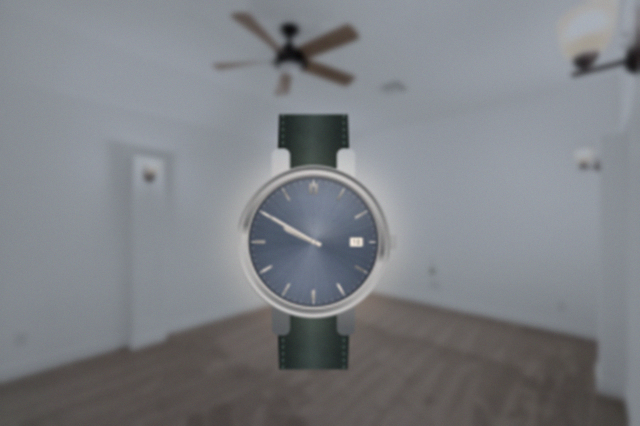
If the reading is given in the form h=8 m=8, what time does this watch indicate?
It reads h=9 m=50
